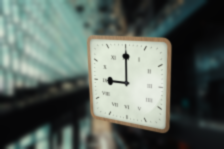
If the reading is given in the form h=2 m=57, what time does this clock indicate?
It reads h=9 m=0
